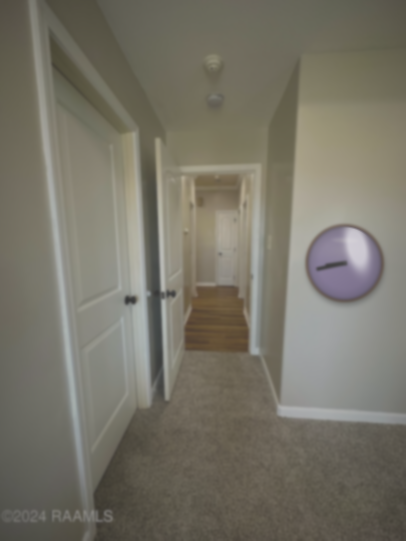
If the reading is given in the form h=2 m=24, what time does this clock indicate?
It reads h=8 m=43
